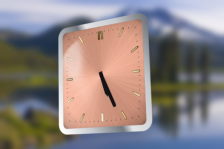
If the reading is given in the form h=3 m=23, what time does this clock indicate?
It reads h=5 m=26
